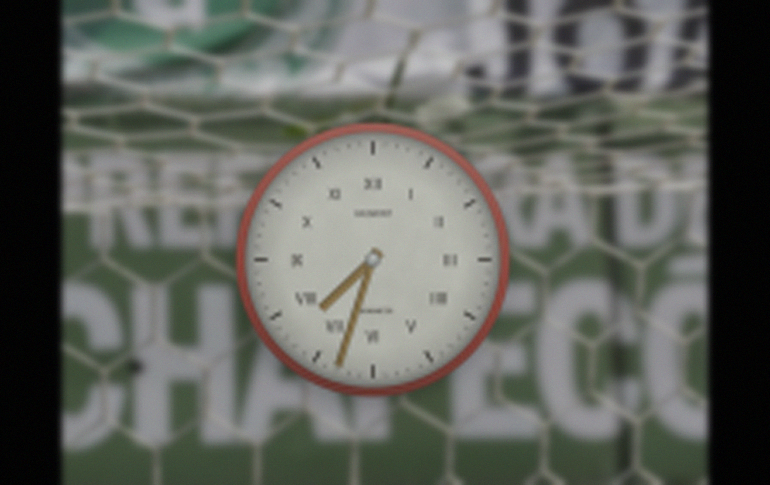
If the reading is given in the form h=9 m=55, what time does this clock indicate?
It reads h=7 m=33
